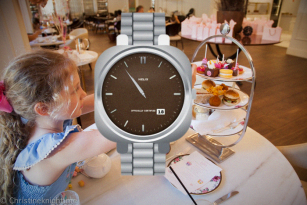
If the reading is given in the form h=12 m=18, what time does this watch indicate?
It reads h=10 m=54
